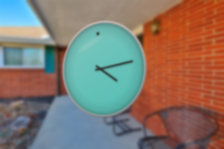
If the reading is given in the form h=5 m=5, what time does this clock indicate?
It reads h=4 m=14
